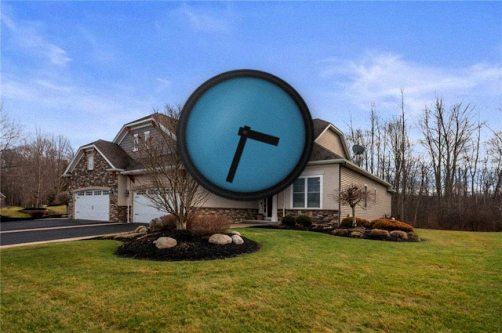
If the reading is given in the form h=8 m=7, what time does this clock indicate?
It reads h=3 m=33
